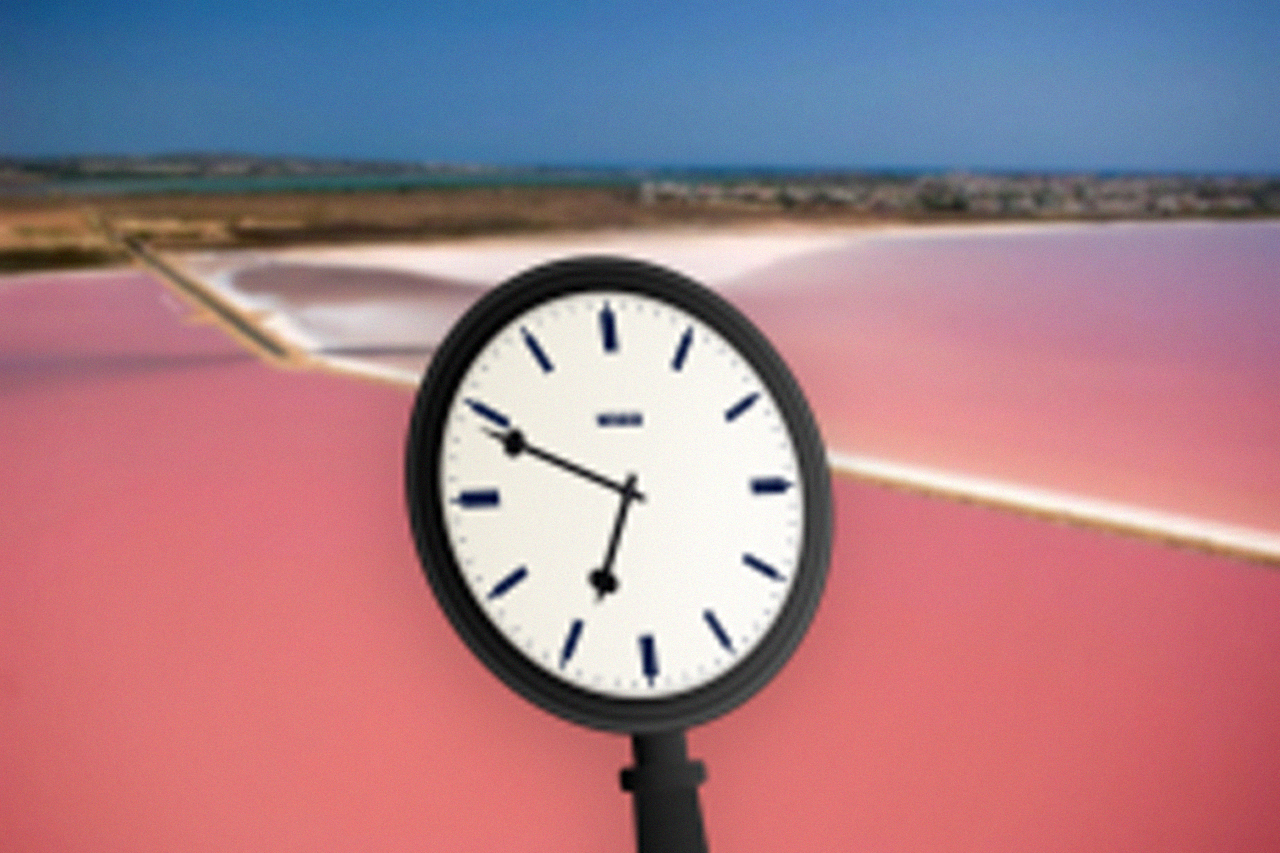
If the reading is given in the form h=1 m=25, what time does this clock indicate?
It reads h=6 m=49
